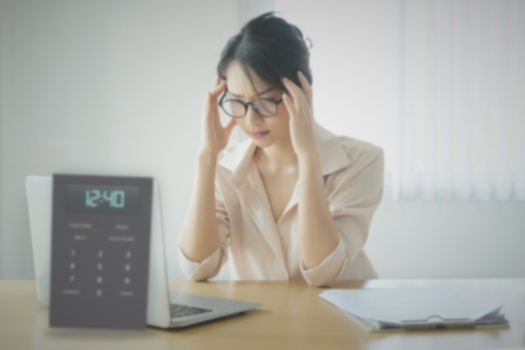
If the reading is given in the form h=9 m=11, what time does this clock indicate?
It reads h=12 m=40
